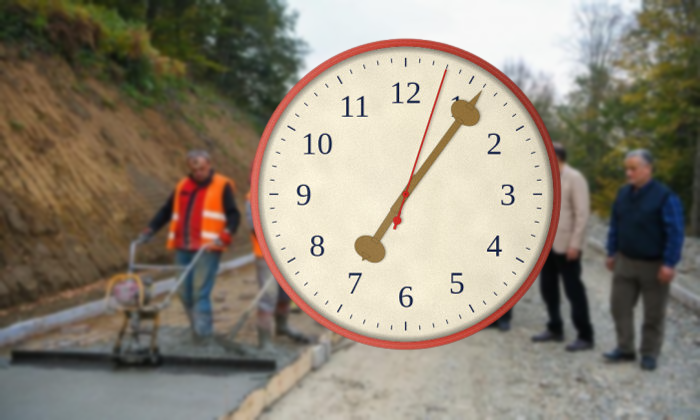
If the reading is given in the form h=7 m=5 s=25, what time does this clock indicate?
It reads h=7 m=6 s=3
